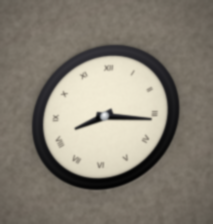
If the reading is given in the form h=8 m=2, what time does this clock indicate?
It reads h=8 m=16
